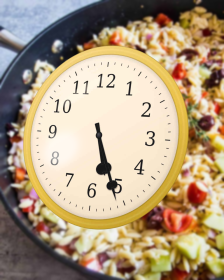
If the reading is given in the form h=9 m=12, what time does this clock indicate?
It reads h=5 m=26
